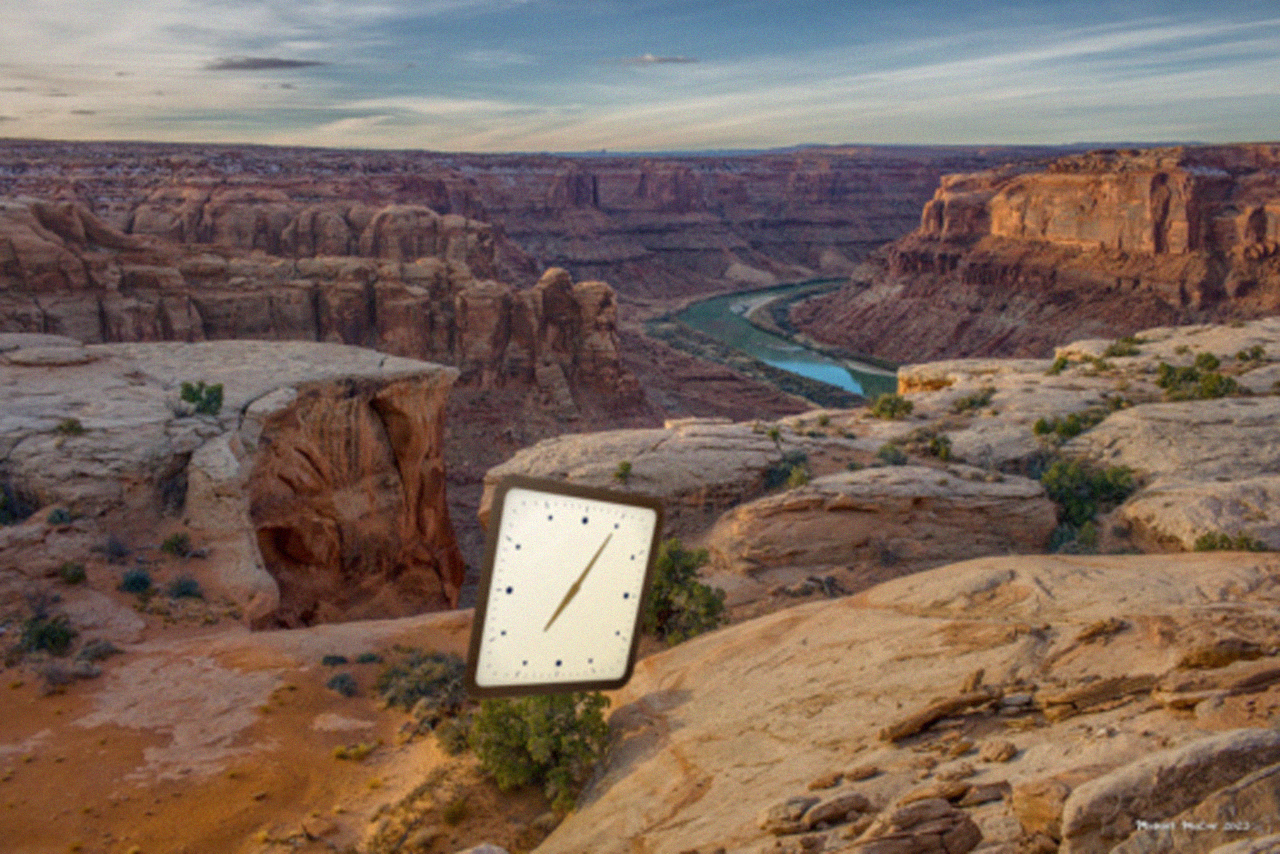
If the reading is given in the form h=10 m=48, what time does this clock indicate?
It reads h=7 m=5
